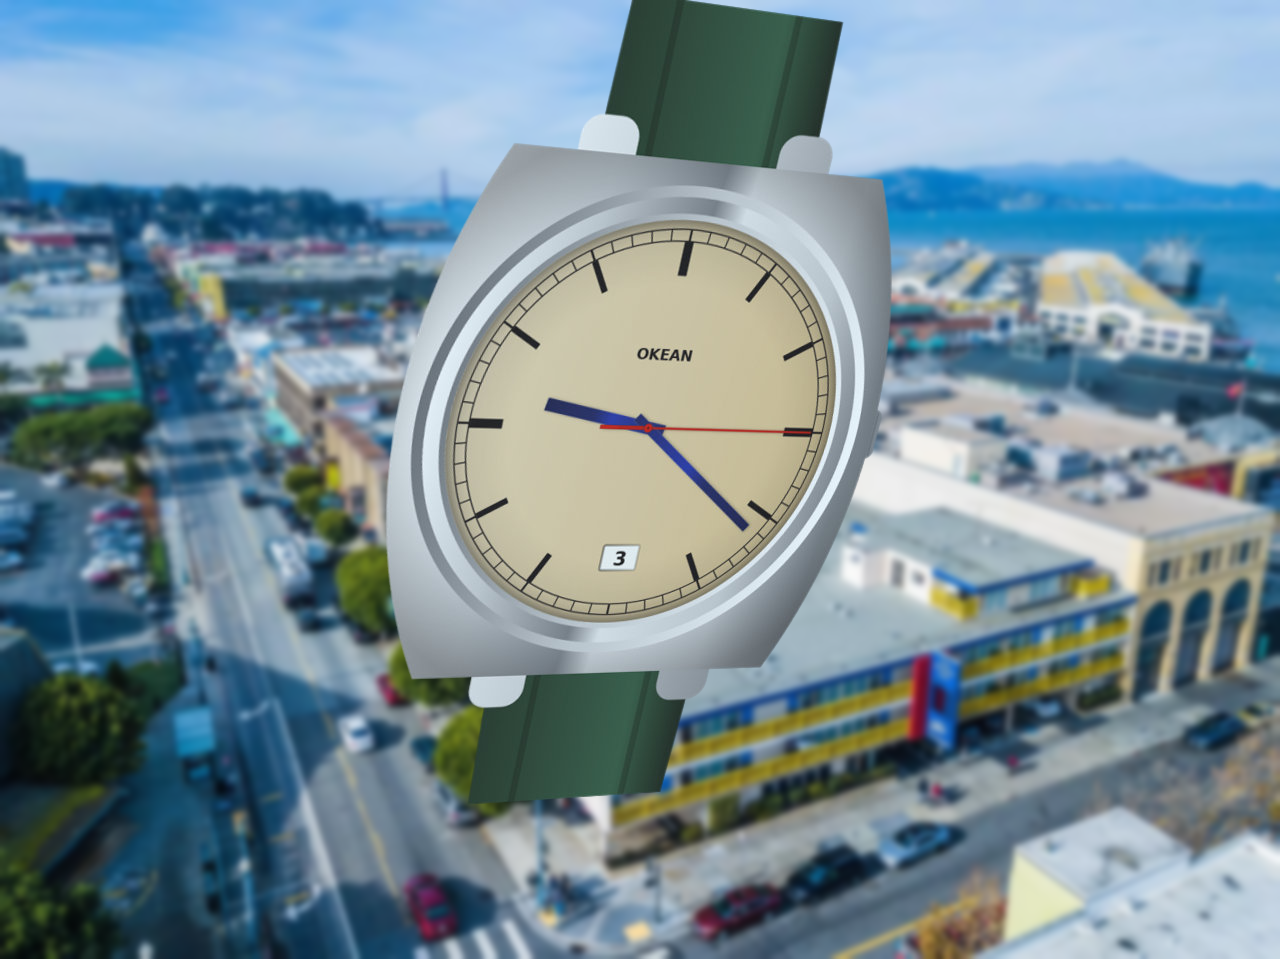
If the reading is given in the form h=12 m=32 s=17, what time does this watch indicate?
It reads h=9 m=21 s=15
